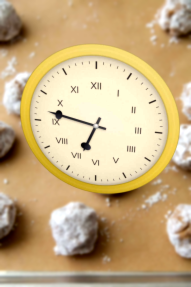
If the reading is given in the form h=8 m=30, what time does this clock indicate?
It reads h=6 m=47
